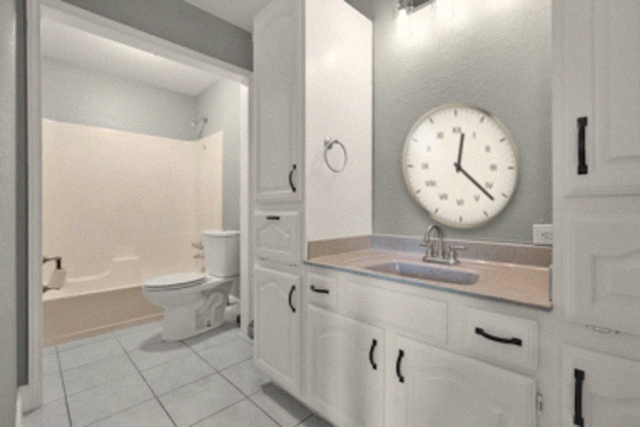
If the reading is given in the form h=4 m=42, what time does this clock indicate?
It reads h=12 m=22
